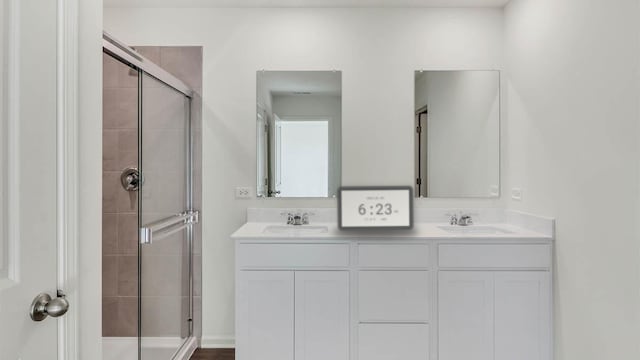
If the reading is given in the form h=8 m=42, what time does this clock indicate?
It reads h=6 m=23
